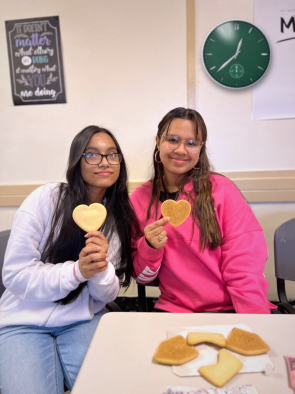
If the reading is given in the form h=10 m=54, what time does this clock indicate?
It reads h=12 m=38
